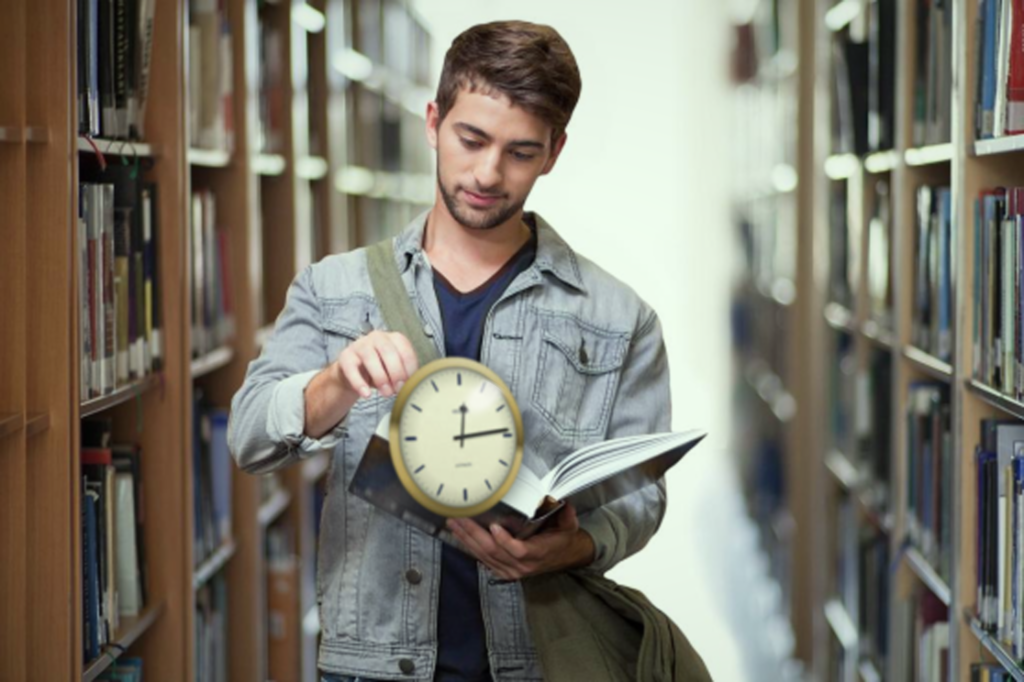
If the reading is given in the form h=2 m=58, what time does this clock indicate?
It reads h=12 m=14
